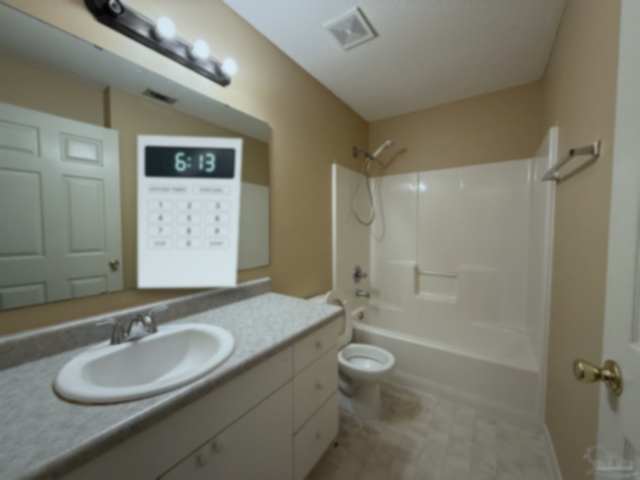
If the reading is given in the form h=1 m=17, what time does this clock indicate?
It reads h=6 m=13
